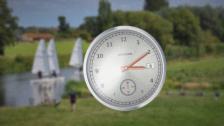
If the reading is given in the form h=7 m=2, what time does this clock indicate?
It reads h=3 m=10
